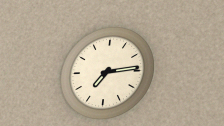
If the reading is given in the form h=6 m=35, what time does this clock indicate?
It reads h=7 m=14
